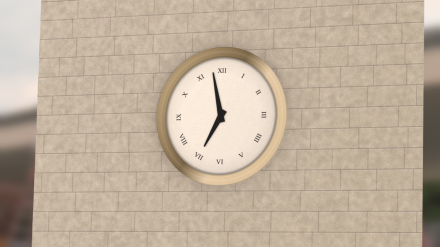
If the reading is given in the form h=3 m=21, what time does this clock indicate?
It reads h=6 m=58
